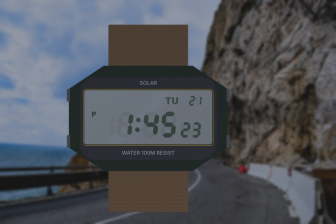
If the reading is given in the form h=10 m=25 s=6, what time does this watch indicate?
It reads h=1 m=45 s=23
